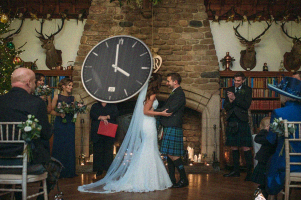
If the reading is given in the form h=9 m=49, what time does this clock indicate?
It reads h=3 m=59
